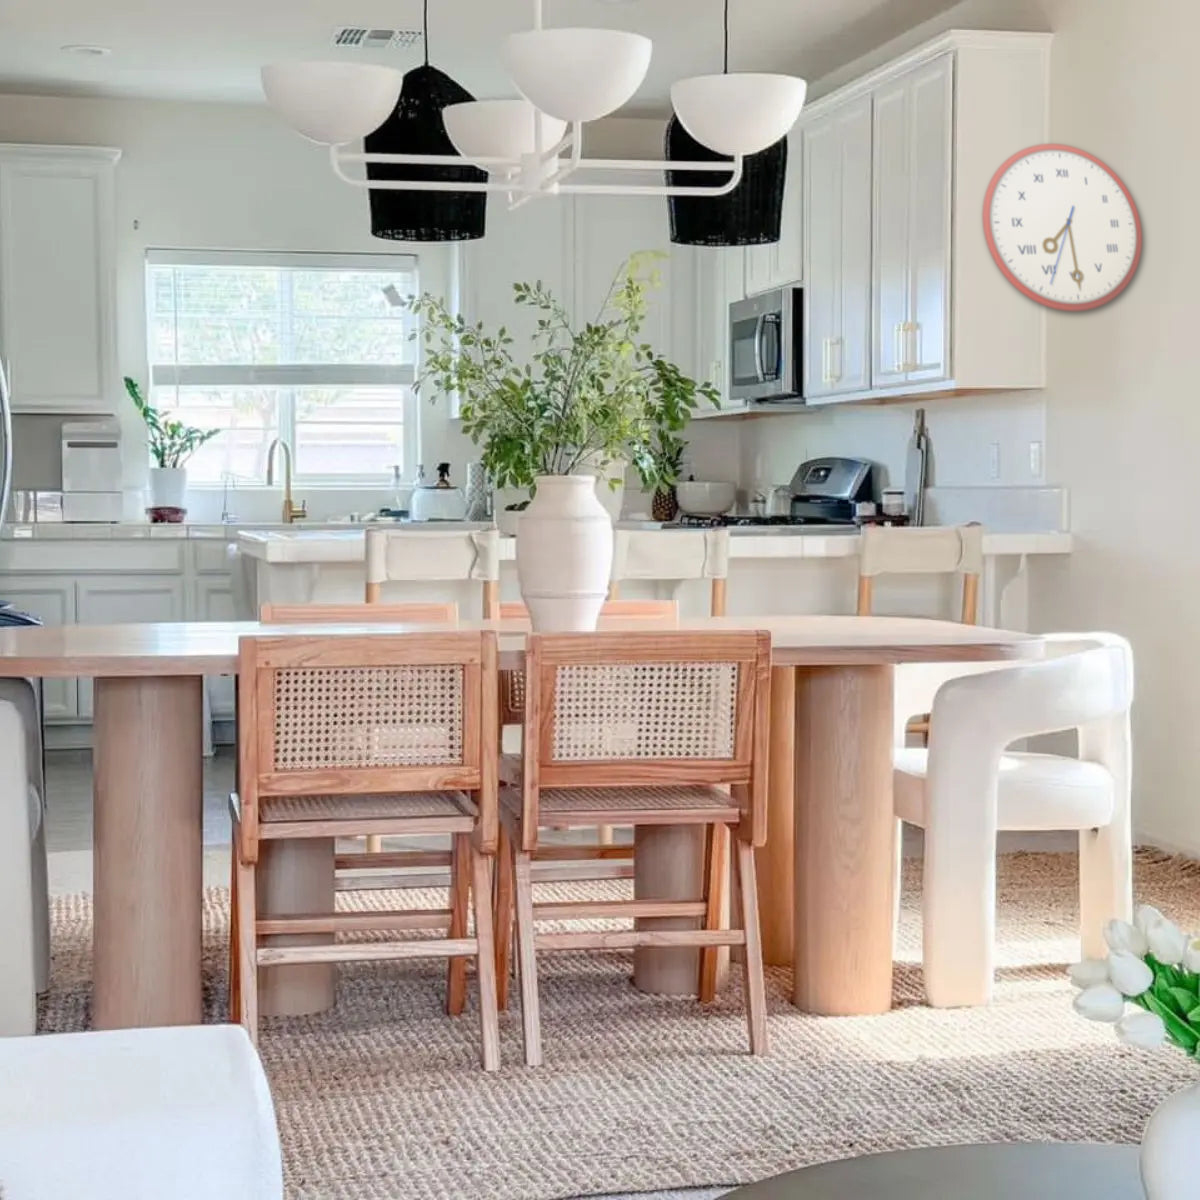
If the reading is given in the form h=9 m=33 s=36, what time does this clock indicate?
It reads h=7 m=29 s=34
